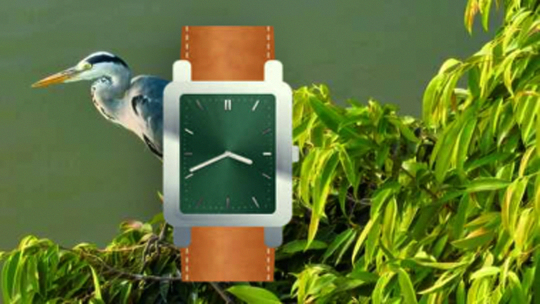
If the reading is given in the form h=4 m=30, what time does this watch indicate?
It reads h=3 m=41
